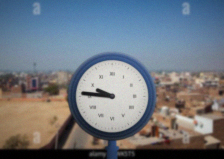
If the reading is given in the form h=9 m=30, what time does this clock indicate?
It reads h=9 m=46
